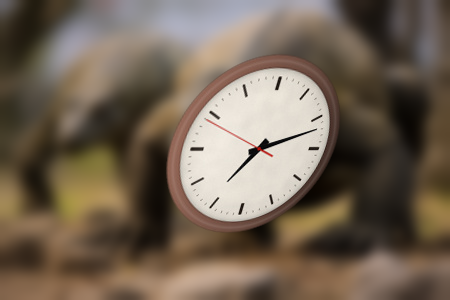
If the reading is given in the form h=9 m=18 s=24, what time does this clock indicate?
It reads h=7 m=11 s=49
